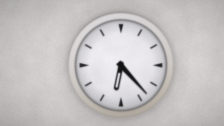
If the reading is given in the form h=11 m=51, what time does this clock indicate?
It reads h=6 m=23
